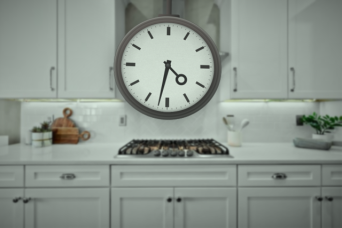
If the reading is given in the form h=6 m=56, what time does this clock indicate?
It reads h=4 m=32
